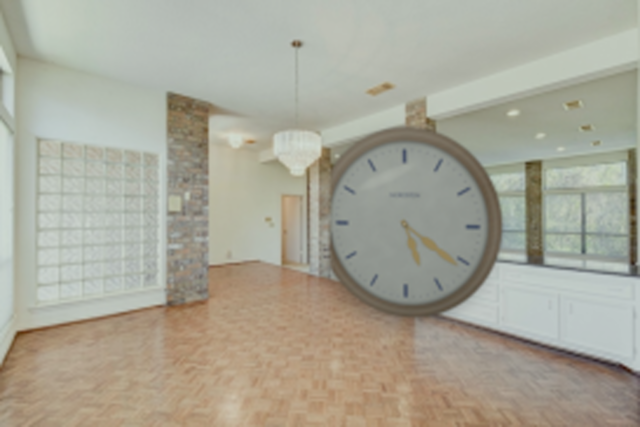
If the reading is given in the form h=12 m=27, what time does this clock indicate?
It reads h=5 m=21
